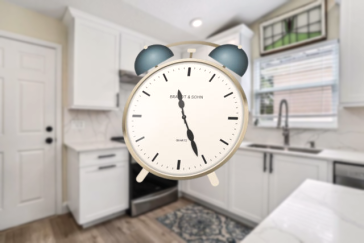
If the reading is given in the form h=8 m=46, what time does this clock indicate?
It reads h=11 m=26
